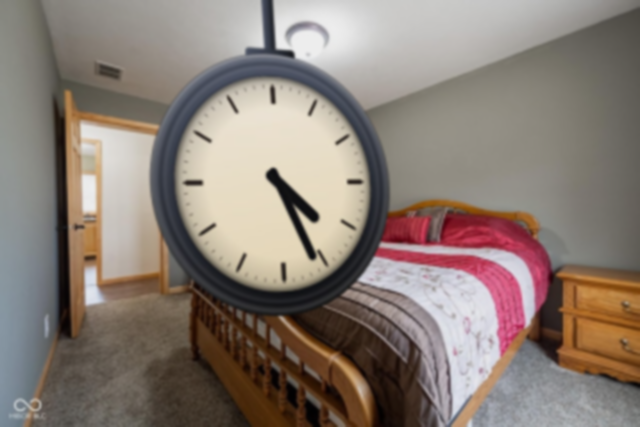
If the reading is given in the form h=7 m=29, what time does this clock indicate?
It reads h=4 m=26
